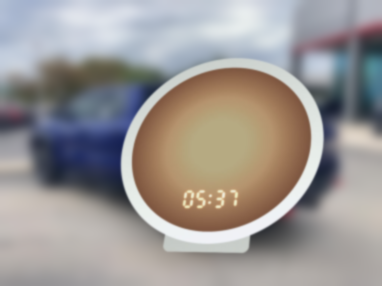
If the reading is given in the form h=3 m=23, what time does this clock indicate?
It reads h=5 m=37
